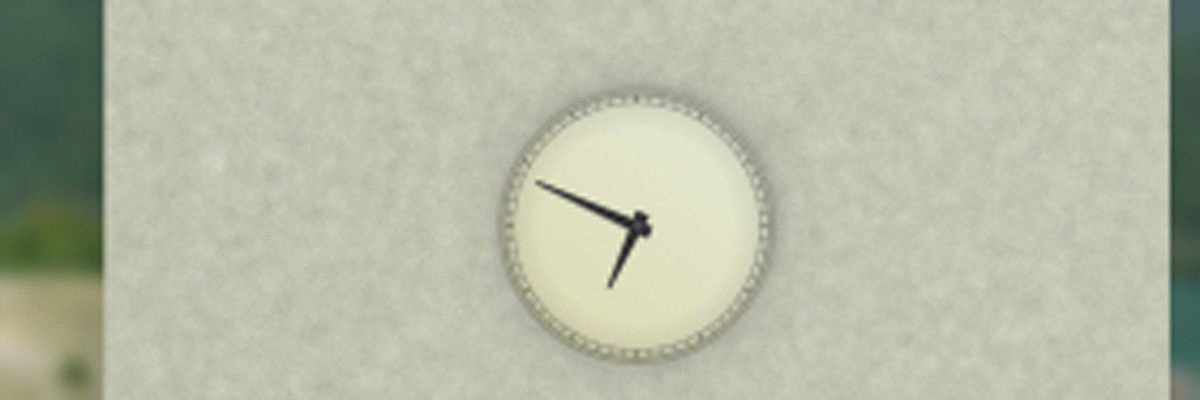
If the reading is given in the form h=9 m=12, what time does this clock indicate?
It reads h=6 m=49
